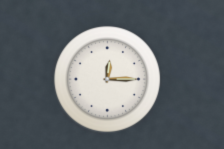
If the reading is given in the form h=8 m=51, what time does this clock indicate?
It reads h=12 m=15
